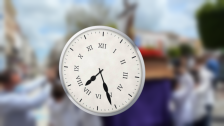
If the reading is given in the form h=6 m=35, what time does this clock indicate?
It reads h=7 m=26
